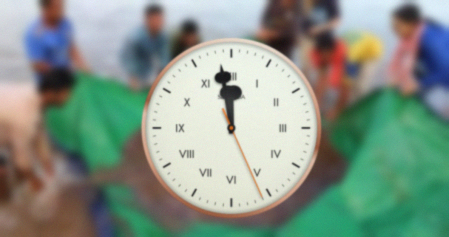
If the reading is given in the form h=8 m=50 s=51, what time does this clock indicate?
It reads h=11 m=58 s=26
